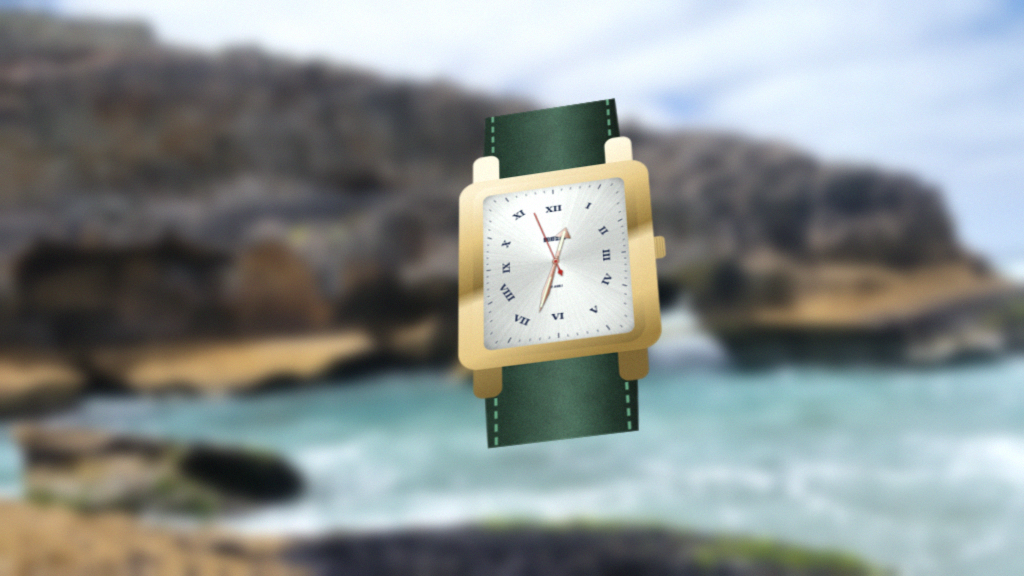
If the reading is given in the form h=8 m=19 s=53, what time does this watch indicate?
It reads h=12 m=32 s=57
